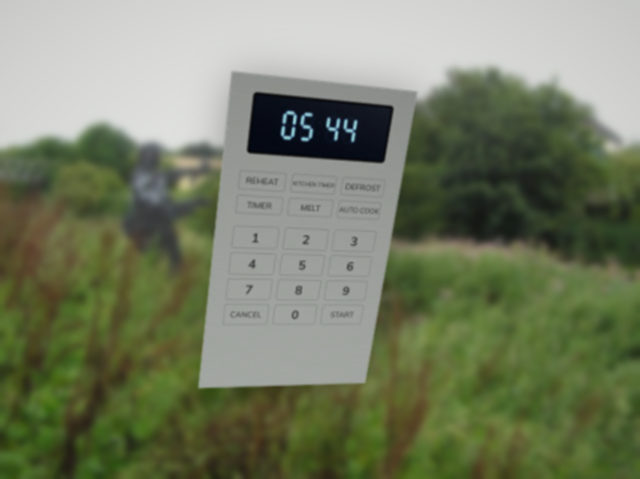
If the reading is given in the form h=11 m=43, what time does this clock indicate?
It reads h=5 m=44
